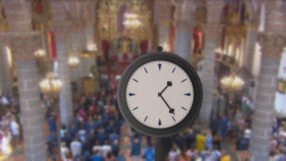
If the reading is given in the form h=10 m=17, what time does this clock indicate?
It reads h=1 m=24
